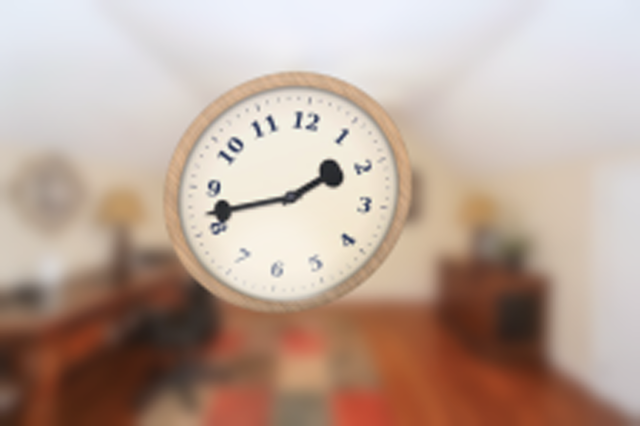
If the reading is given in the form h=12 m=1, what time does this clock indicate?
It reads h=1 m=42
